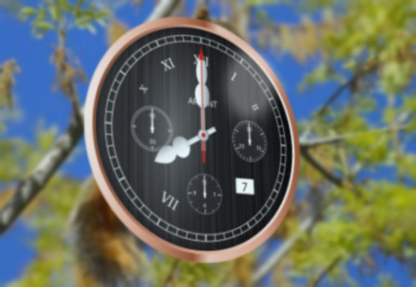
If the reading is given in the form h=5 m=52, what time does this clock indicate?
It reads h=8 m=0
